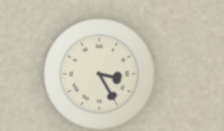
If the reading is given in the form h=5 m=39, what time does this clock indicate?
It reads h=3 m=25
